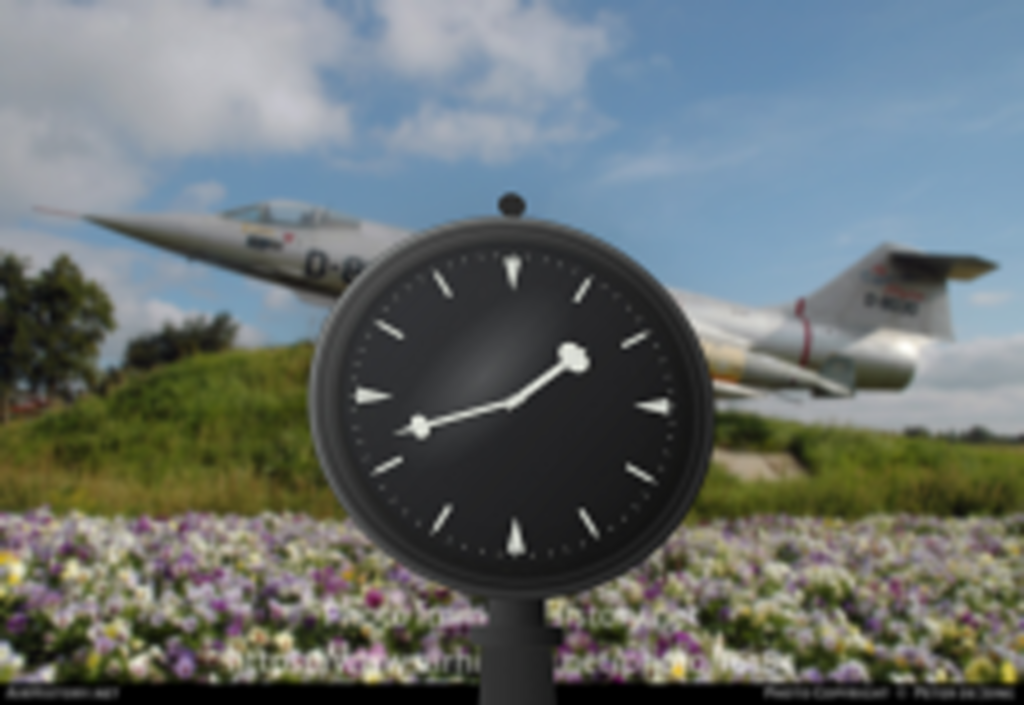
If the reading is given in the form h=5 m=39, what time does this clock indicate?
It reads h=1 m=42
